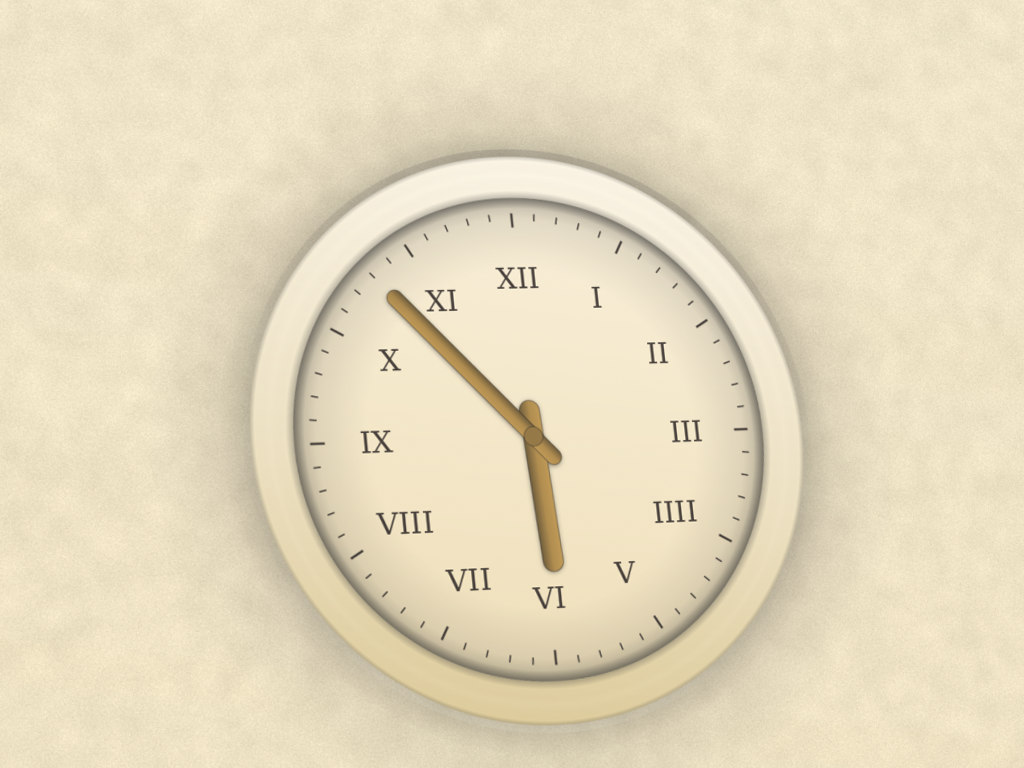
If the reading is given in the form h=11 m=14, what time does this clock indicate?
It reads h=5 m=53
